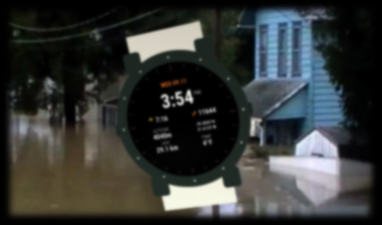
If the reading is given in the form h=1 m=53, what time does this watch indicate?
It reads h=3 m=54
